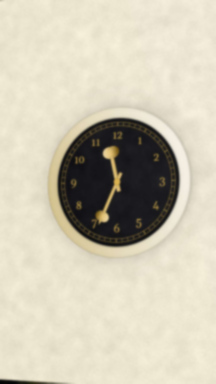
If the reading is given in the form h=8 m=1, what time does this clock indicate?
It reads h=11 m=34
